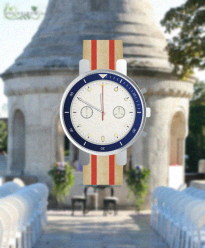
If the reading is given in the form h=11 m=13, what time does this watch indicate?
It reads h=11 m=50
